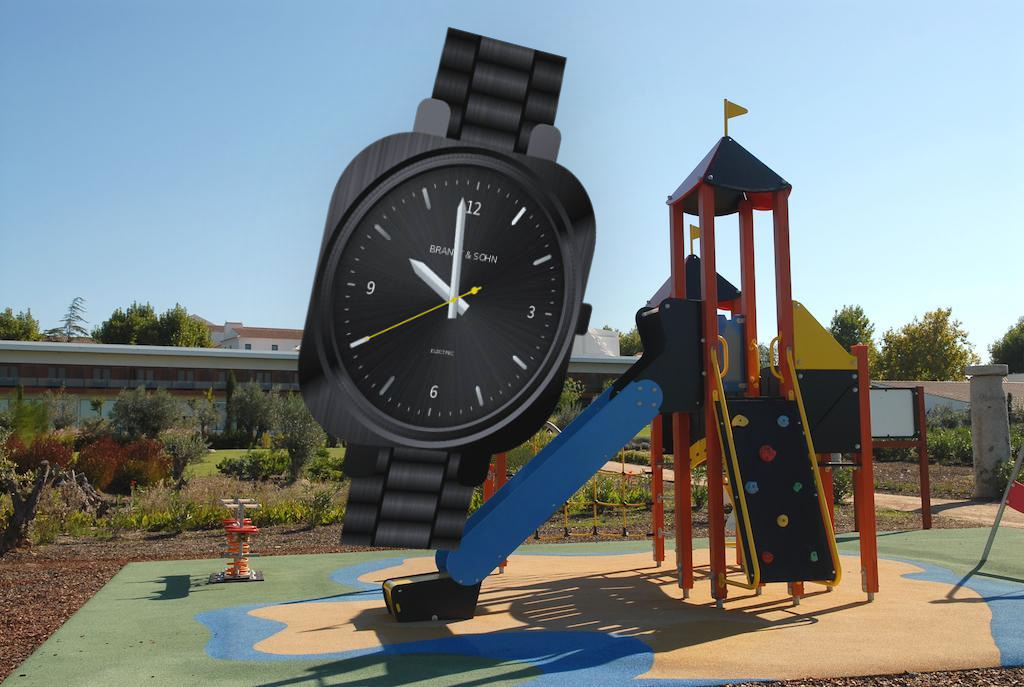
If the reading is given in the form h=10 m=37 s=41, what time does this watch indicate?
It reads h=9 m=58 s=40
